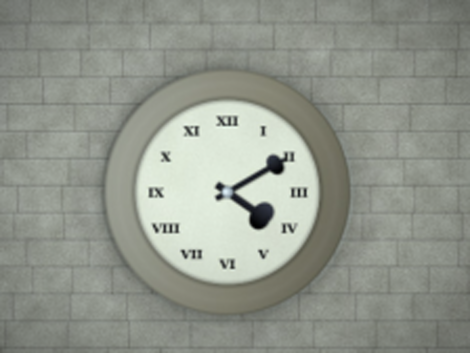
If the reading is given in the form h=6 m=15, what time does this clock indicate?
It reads h=4 m=10
